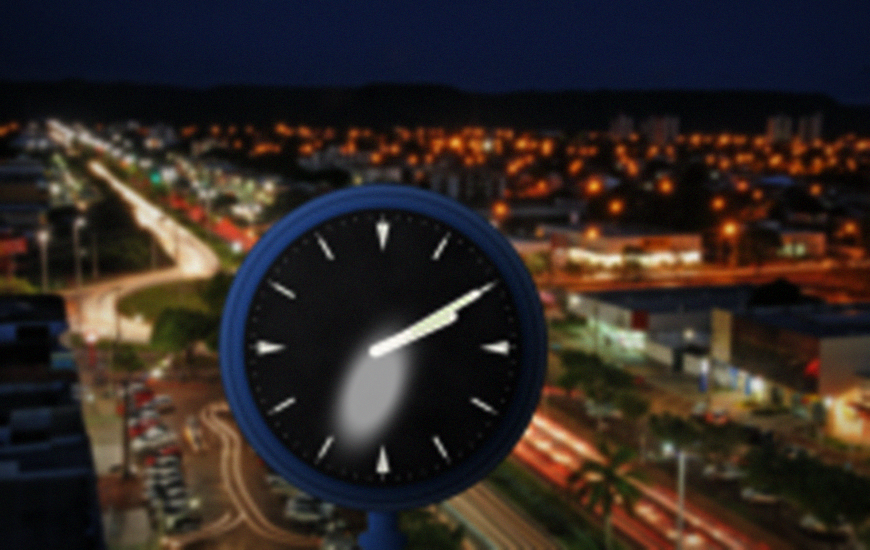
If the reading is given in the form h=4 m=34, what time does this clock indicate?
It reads h=2 m=10
